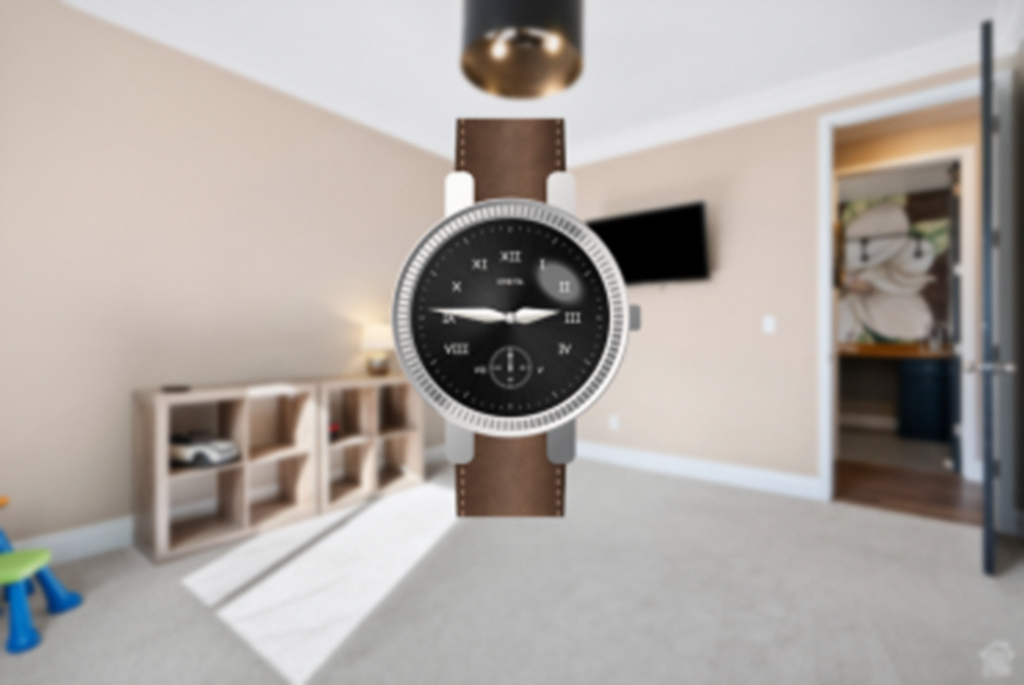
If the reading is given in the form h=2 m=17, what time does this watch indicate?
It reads h=2 m=46
